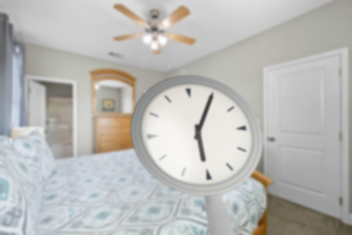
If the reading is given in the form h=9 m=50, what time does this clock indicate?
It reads h=6 m=5
